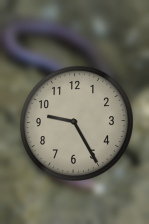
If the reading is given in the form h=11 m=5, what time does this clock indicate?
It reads h=9 m=25
